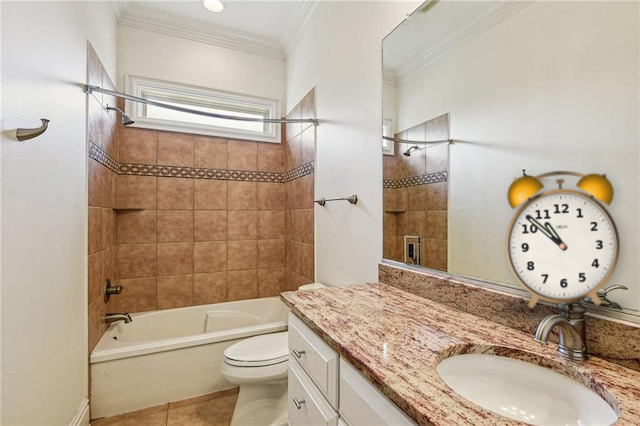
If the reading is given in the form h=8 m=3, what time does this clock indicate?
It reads h=10 m=52
